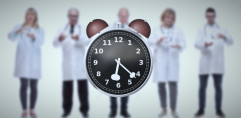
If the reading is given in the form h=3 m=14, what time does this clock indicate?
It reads h=6 m=22
